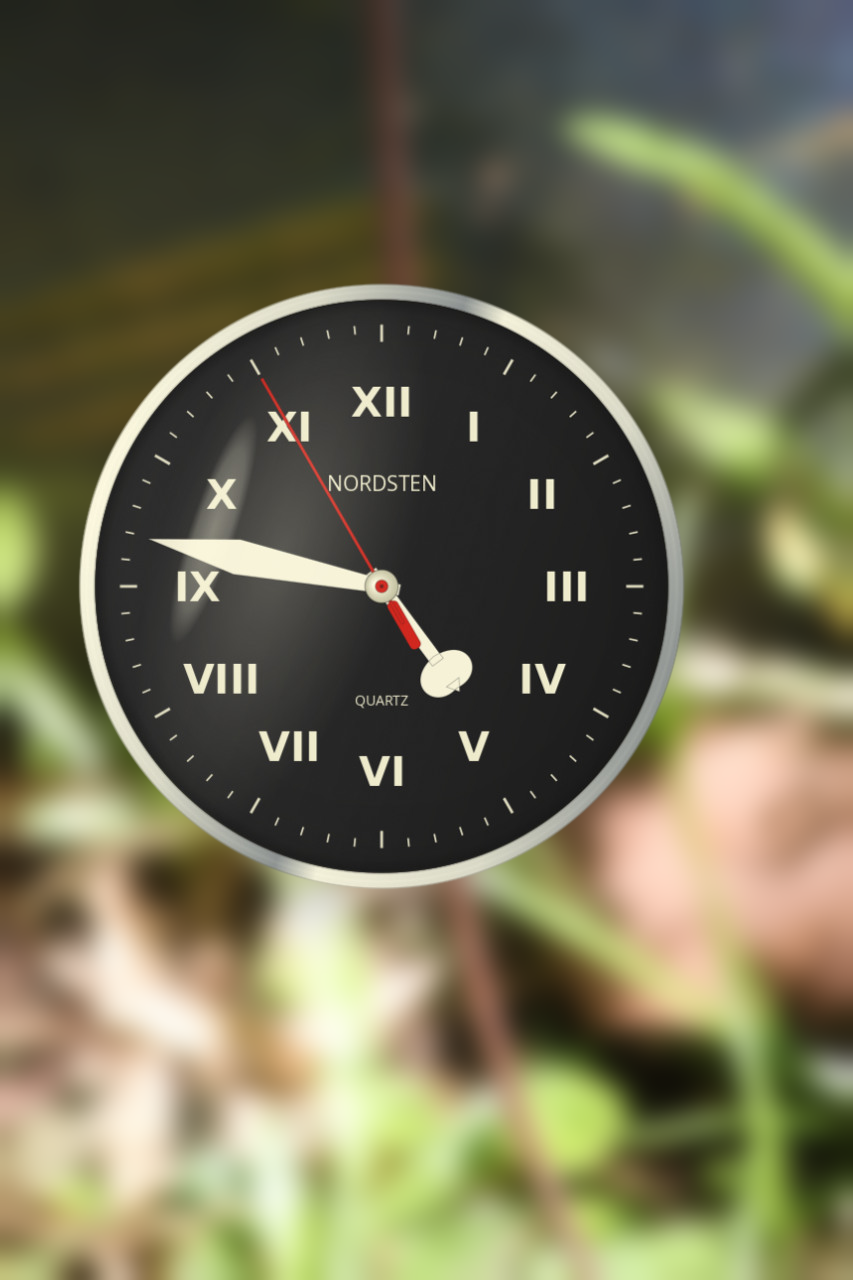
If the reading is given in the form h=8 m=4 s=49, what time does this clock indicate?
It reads h=4 m=46 s=55
